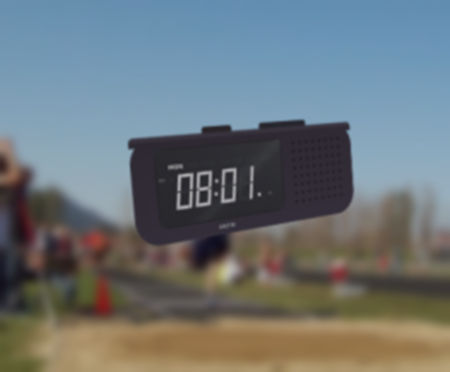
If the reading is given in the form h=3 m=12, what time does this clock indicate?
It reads h=8 m=1
